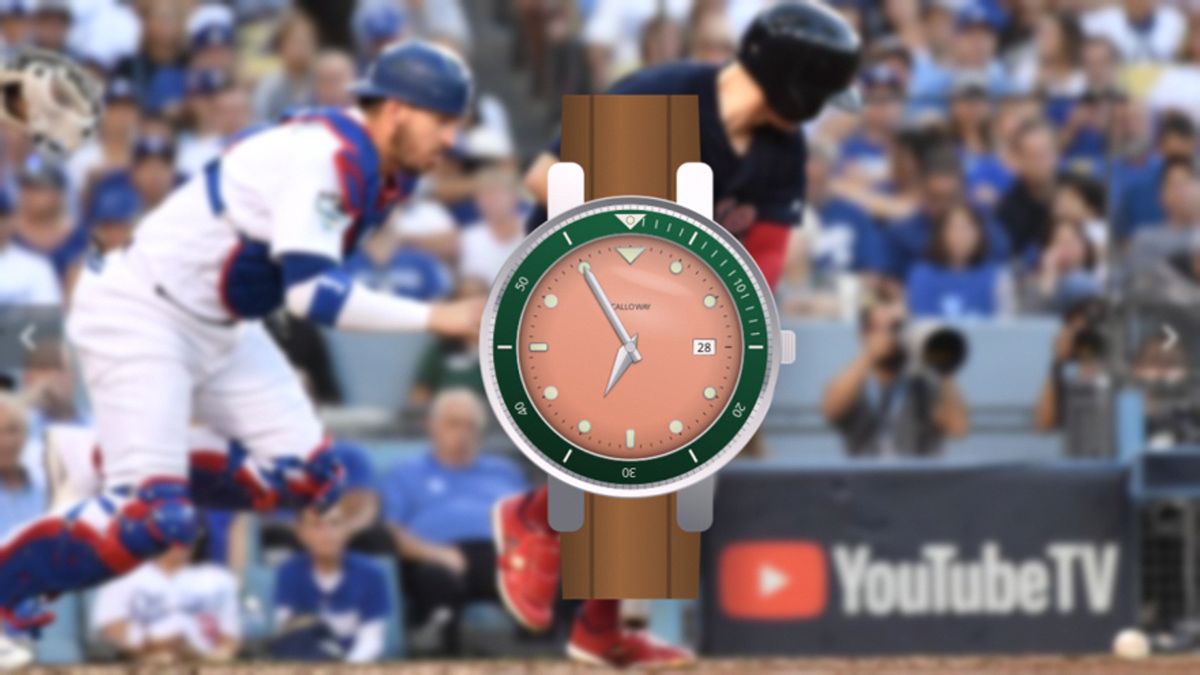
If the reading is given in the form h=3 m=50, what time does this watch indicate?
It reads h=6 m=55
